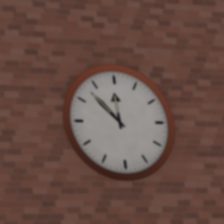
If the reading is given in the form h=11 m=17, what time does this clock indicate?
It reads h=11 m=53
